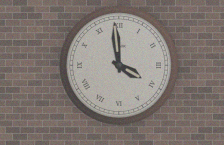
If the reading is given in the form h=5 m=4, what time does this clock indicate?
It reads h=3 m=59
